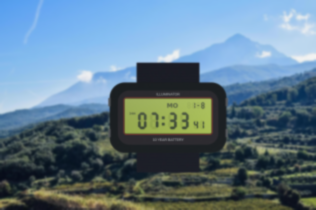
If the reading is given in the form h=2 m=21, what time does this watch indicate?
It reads h=7 m=33
